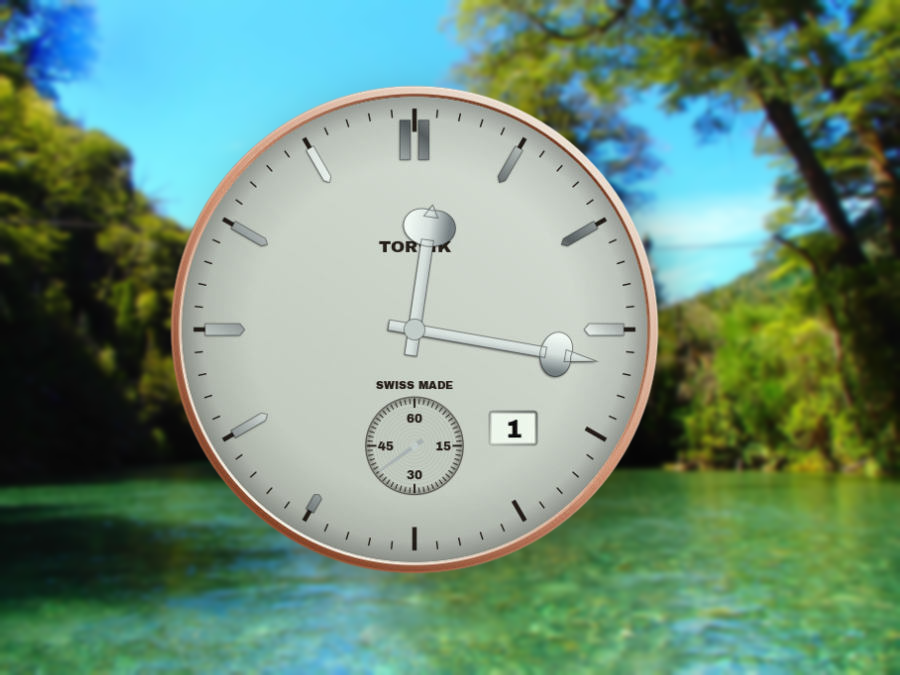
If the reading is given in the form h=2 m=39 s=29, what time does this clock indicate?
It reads h=12 m=16 s=39
